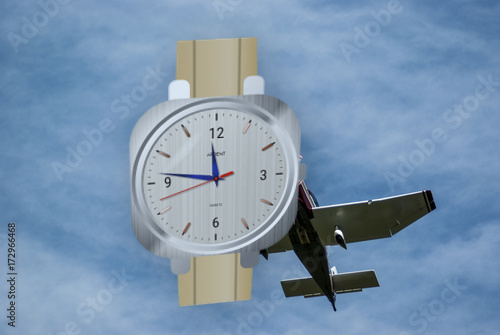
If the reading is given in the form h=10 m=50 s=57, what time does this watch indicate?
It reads h=11 m=46 s=42
